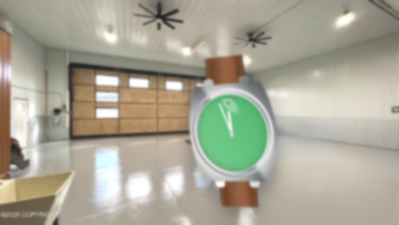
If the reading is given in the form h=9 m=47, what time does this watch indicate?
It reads h=11 m=57
